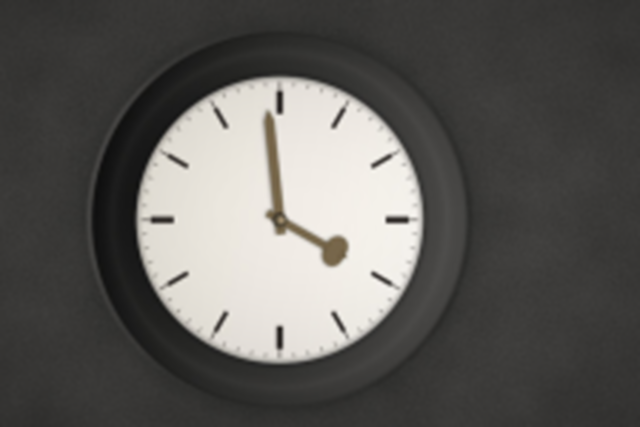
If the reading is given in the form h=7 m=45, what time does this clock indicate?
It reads h=3 m=59
